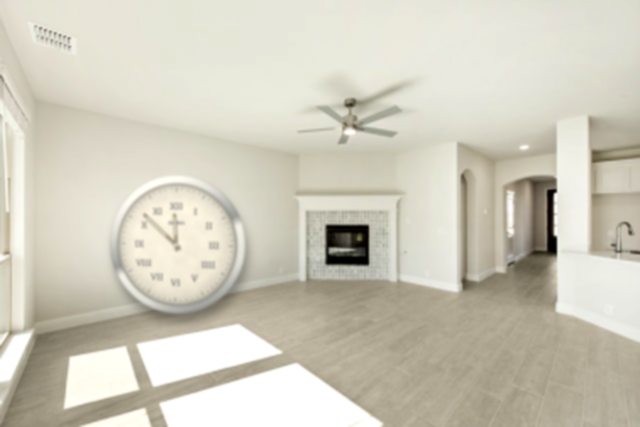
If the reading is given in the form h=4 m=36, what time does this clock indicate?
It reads h=11 m=52
